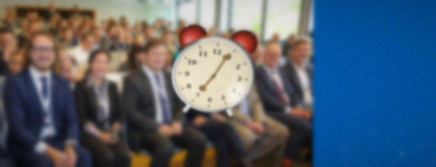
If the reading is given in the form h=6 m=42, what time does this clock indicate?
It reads h=7 m=4
